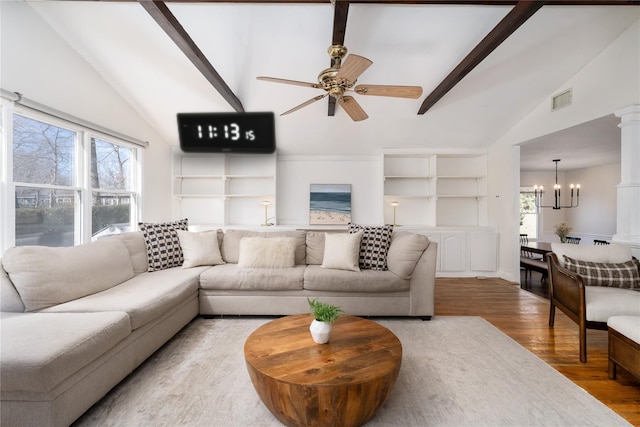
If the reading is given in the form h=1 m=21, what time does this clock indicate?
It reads h=11 m=13
